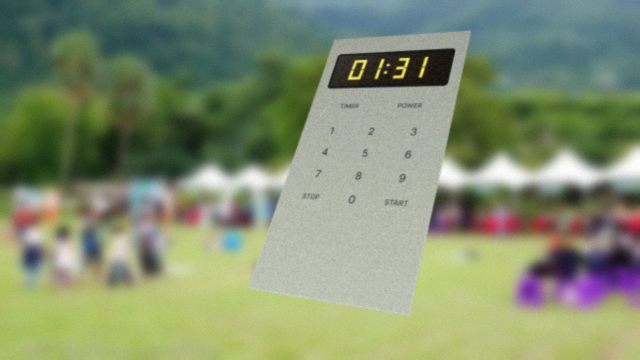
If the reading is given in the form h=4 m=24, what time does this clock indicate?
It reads h=1 m=31
